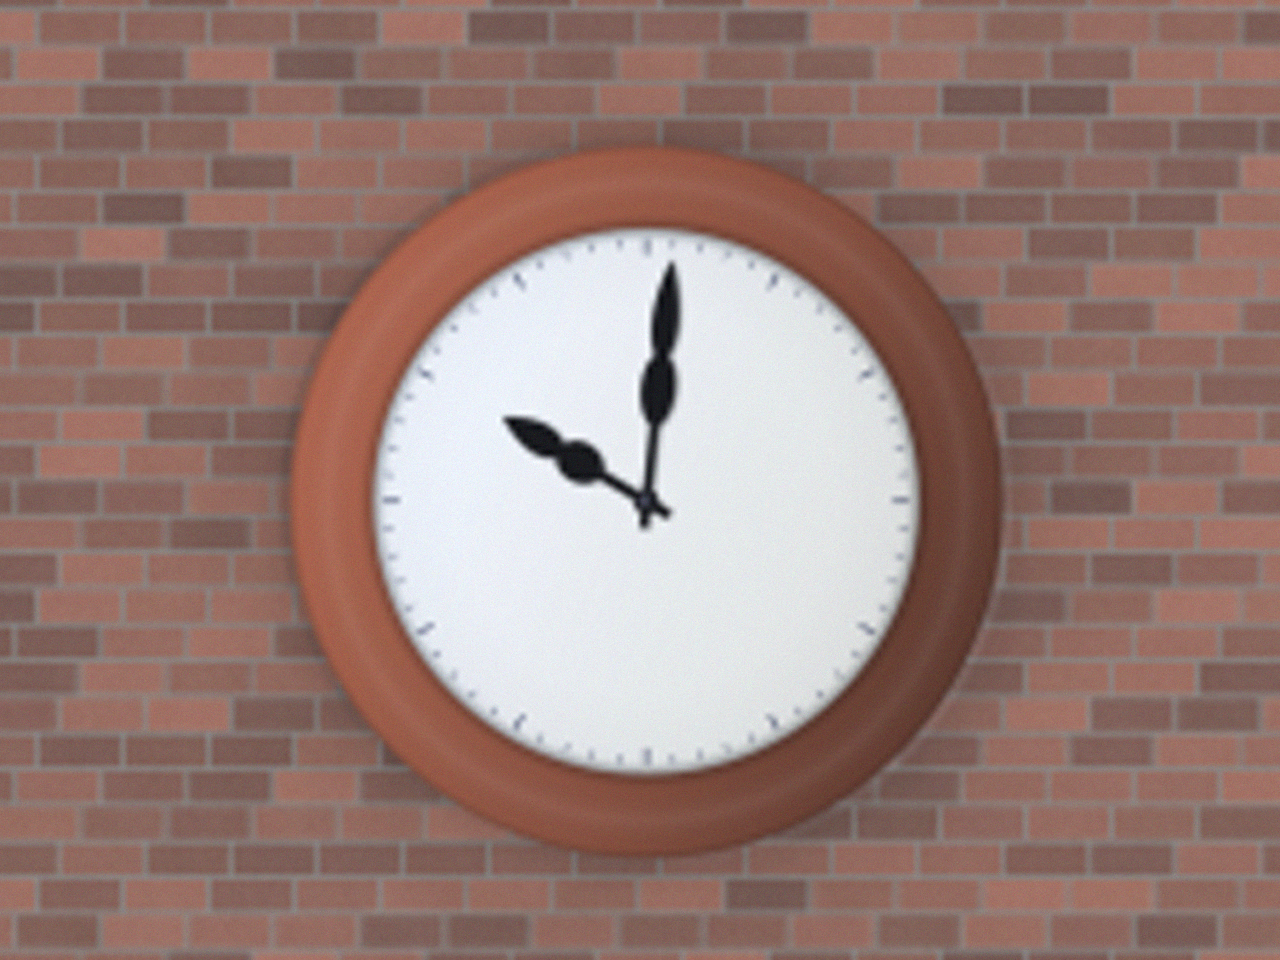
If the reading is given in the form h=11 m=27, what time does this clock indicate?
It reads h=10 m=1
